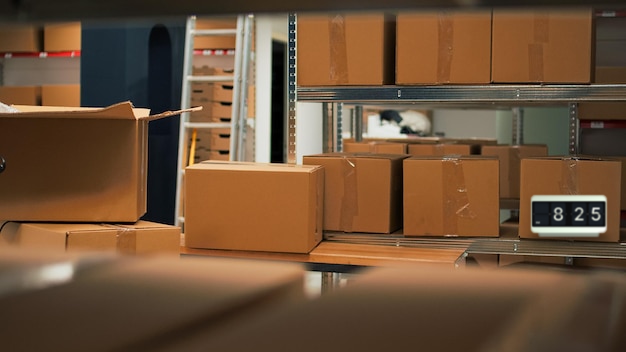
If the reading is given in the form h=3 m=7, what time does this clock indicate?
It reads h=8 m=25
